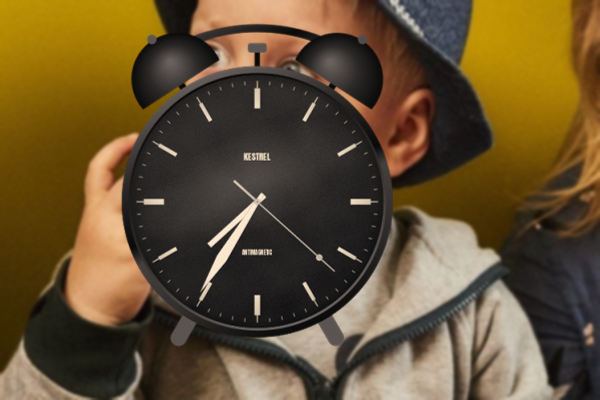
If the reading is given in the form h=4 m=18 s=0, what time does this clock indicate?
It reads h=7 m=35 s=22
